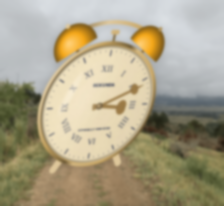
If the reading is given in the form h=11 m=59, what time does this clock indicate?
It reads h=3 m=11
